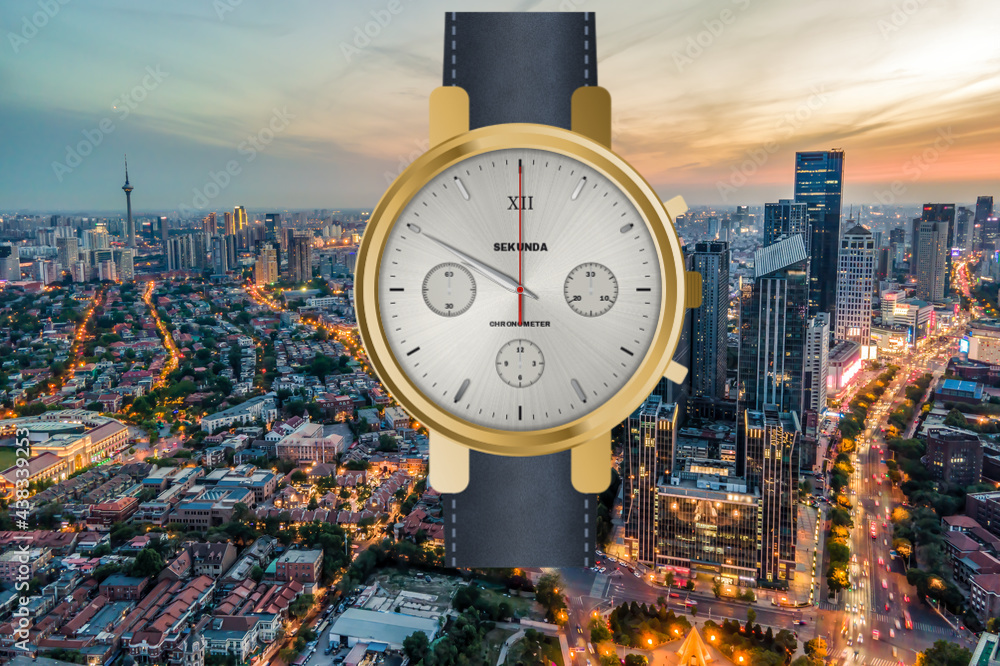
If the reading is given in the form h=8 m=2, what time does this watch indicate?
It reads h=9 m=50
